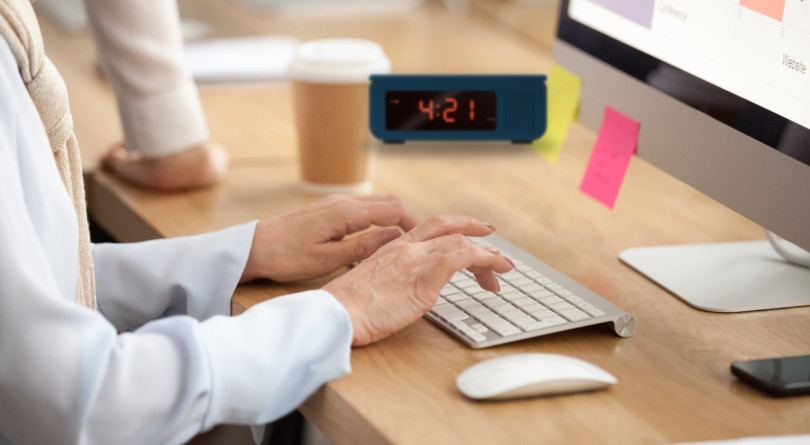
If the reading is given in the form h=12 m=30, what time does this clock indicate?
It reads h=4 m=21
